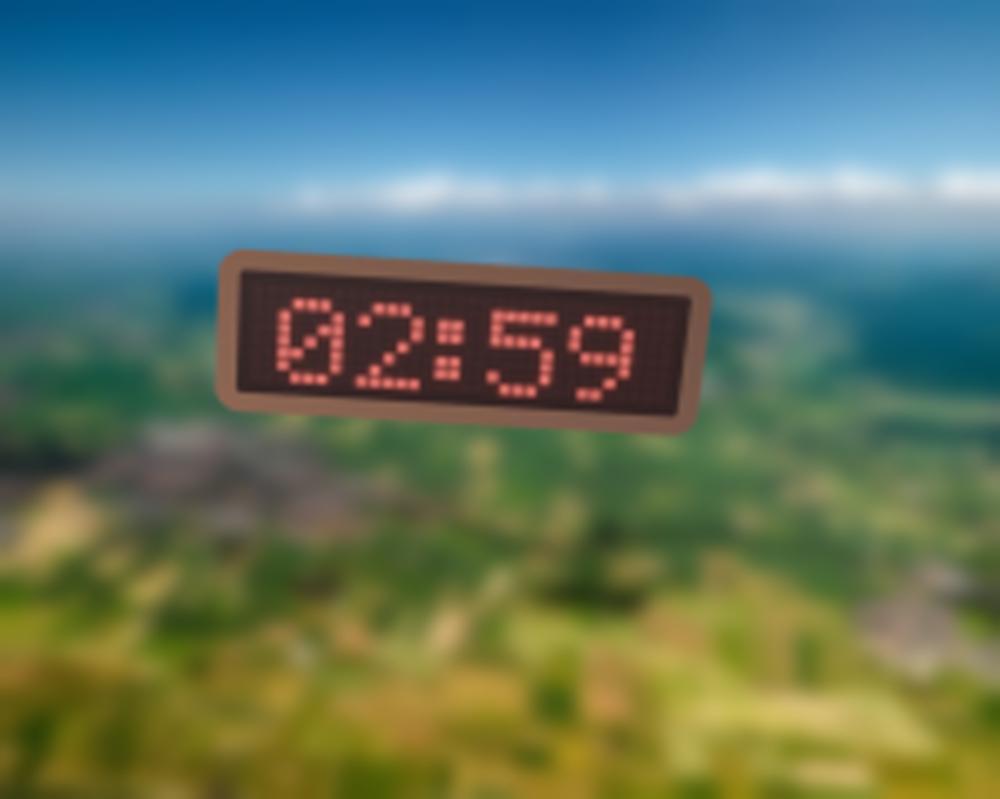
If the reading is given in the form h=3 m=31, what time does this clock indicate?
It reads h=2 m=59
